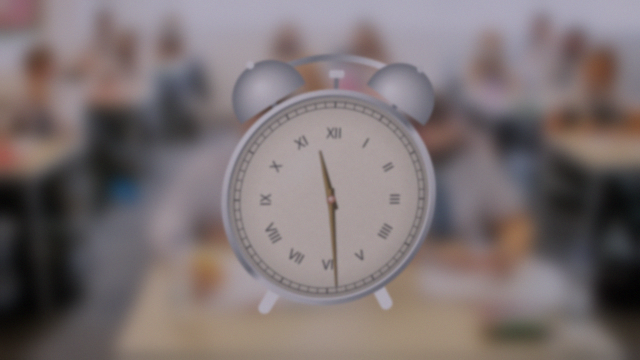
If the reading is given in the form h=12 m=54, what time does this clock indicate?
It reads h=11 m=29
